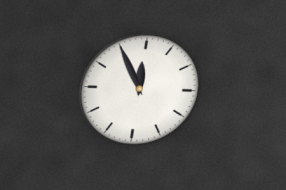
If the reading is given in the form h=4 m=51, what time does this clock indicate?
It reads h=11 m=55
